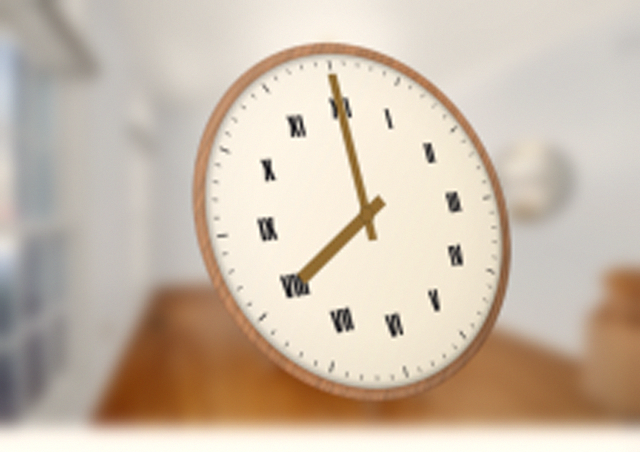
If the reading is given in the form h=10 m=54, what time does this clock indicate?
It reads h=8 m=0
